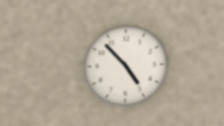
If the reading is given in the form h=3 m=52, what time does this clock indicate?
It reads h=4 m=53
